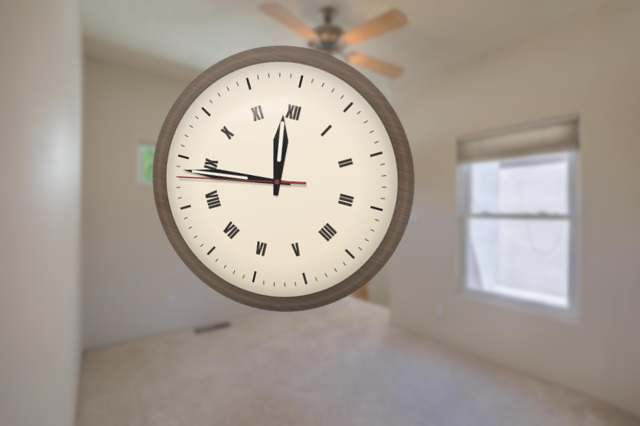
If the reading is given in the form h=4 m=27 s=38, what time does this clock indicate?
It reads h=11 m=43 s=43
